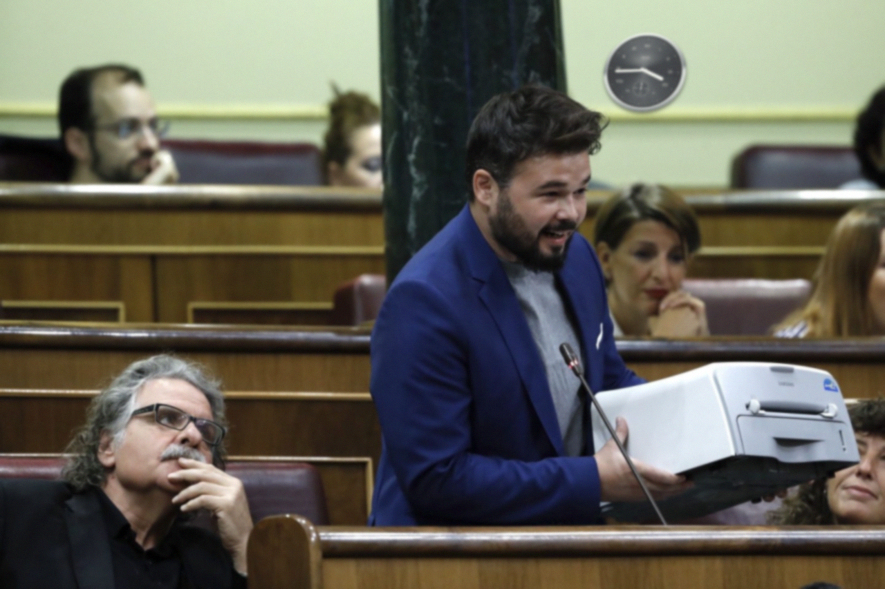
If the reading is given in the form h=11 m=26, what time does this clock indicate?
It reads h=3 m=44
